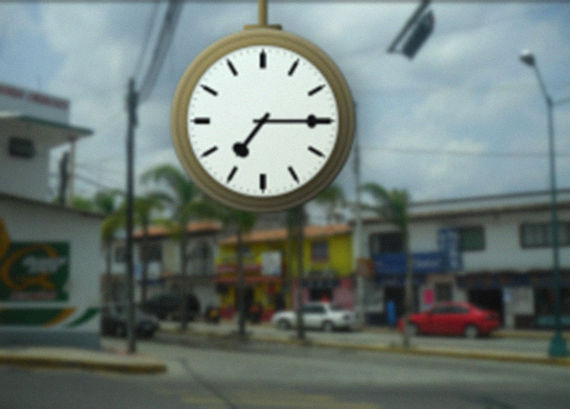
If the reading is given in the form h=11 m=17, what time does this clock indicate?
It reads h=7 m=15
